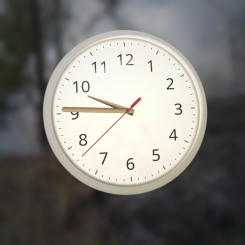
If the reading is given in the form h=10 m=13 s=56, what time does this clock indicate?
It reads h=9 m=45 s=38
